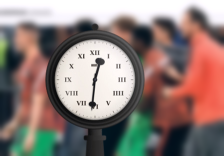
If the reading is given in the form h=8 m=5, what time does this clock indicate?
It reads h=12 m=31
